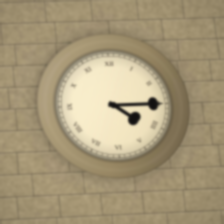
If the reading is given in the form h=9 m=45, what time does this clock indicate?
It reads h=4 m=15
